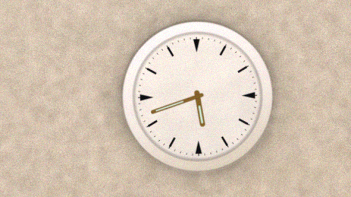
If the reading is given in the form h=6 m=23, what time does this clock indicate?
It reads h=5 m=42
